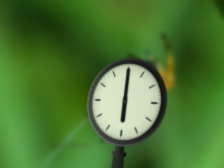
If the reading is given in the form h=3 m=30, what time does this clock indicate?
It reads h=6 m=0
